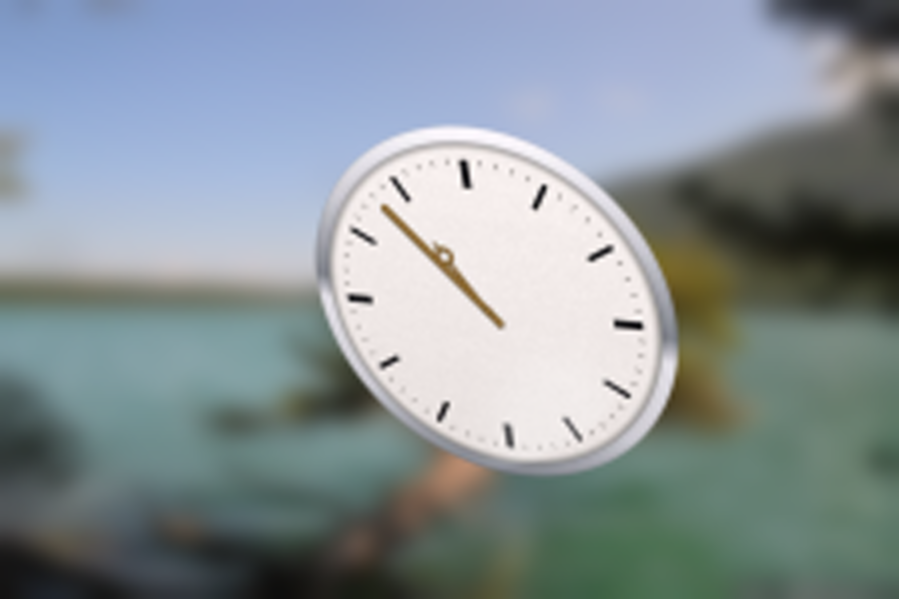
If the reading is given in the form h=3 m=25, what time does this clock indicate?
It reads h=10 m=53
